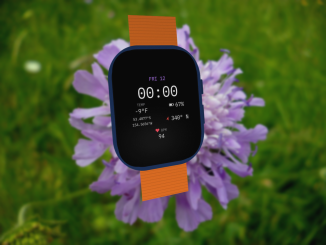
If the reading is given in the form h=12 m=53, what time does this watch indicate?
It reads h=0 m=0
